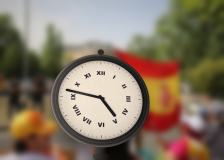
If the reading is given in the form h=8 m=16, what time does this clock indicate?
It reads h=4 m=47
